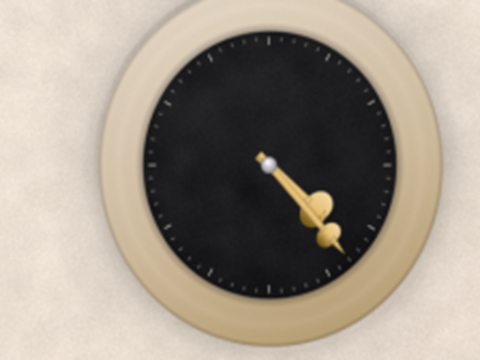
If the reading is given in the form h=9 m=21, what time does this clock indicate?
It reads h=4 m=23
